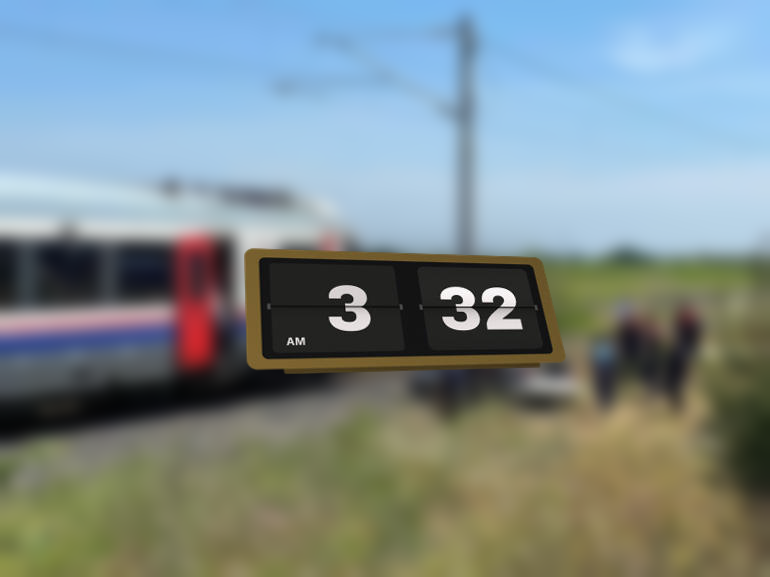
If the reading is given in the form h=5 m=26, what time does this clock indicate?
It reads h=3 m=32
